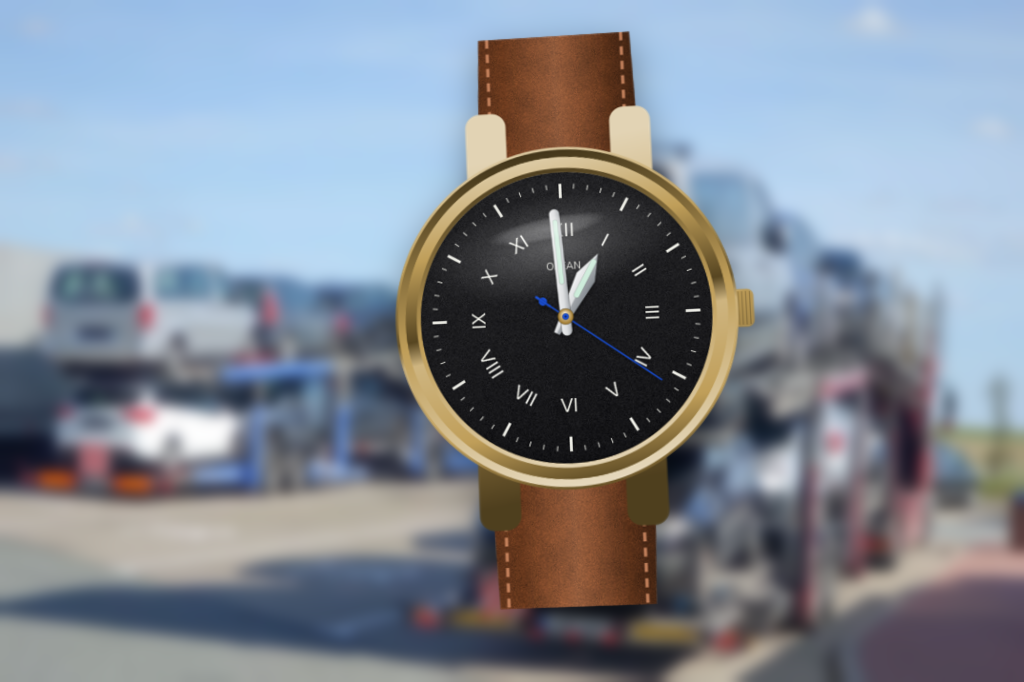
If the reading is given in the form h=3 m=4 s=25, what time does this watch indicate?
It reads h=12 m=59 s=21
